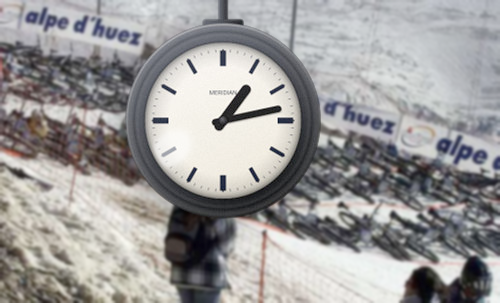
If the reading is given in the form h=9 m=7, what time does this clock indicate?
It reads h=1 m=13
